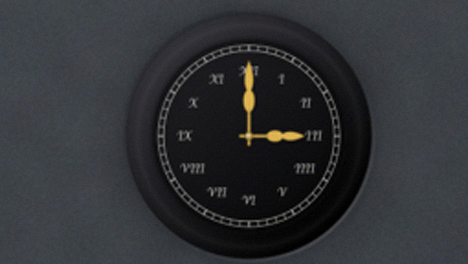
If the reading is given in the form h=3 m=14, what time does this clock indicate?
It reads h=3 m=0
